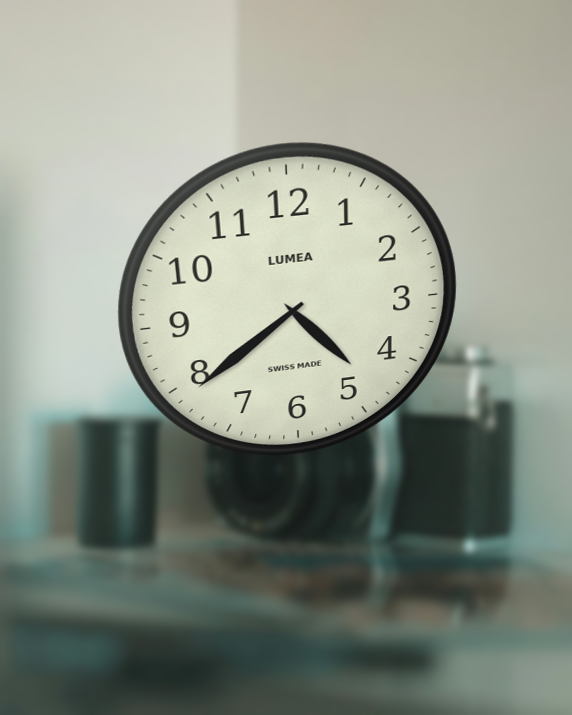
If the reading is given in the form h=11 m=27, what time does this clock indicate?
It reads h=4 m=39
